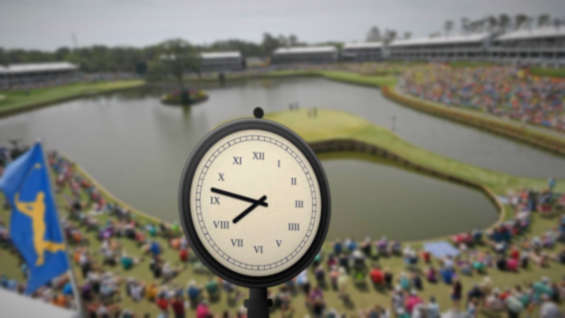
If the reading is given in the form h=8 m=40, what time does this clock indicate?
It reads h=7 m=47
